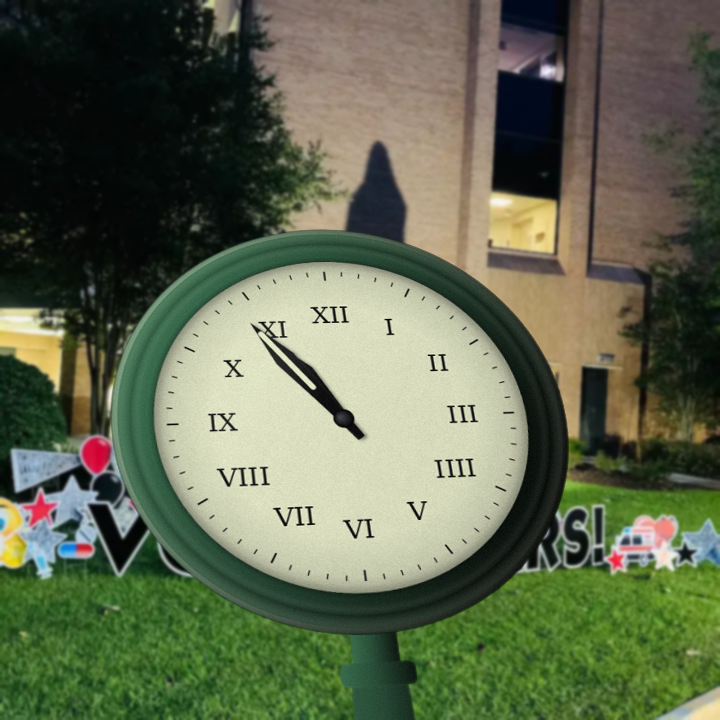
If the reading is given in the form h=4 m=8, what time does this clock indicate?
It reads h=10 m=54
